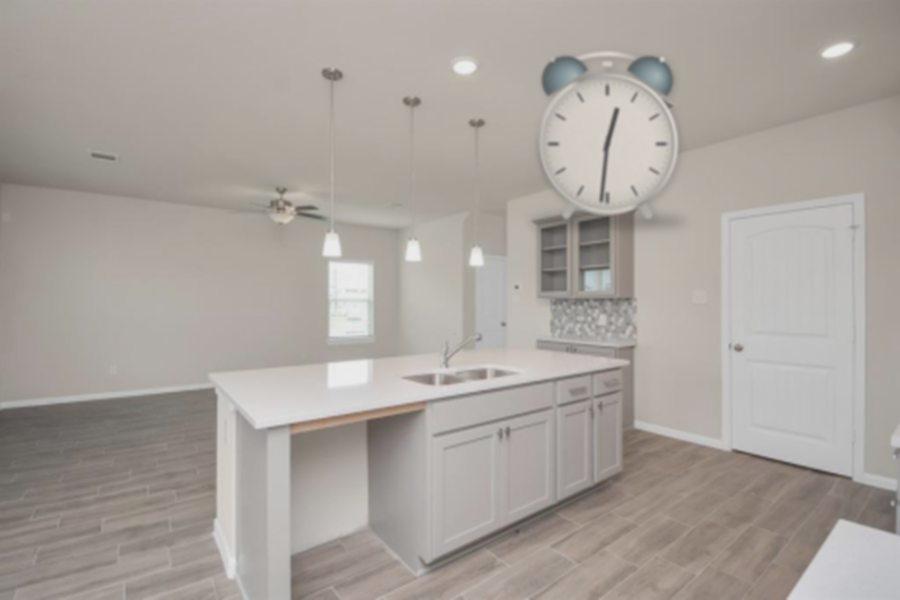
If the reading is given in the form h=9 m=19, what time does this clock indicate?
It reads h=12 m=31
